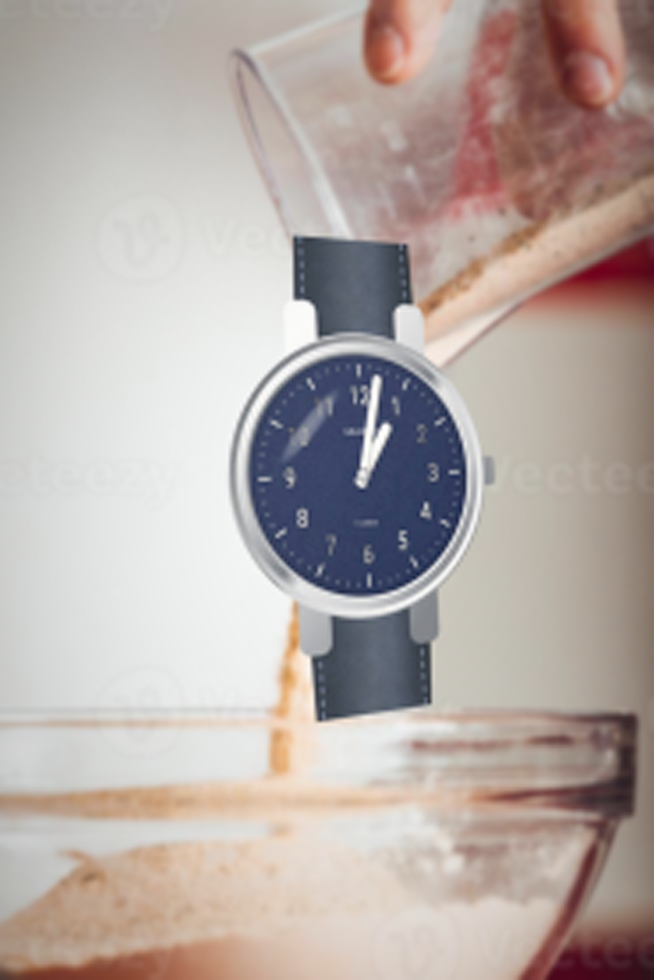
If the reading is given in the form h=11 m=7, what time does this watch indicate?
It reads h=1 m=2
